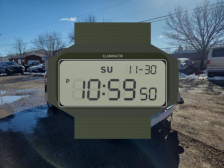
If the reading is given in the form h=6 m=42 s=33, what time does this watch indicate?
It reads h=10 m=59 s=50
